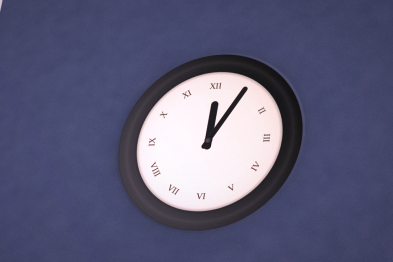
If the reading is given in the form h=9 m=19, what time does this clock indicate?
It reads h=12 m=5
